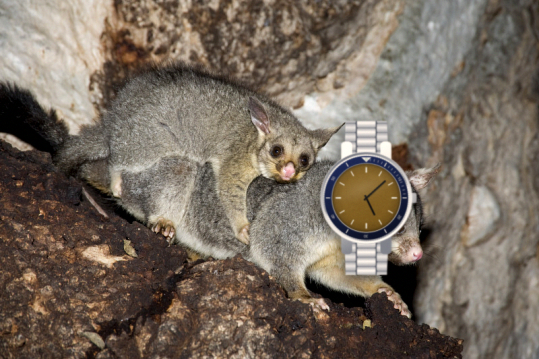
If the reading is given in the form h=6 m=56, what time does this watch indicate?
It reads h=5 m=8
